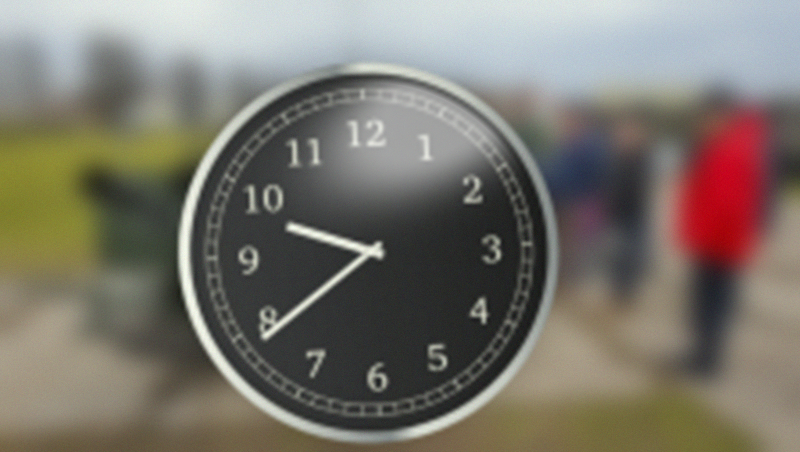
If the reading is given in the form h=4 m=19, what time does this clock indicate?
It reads h=9 m=39
